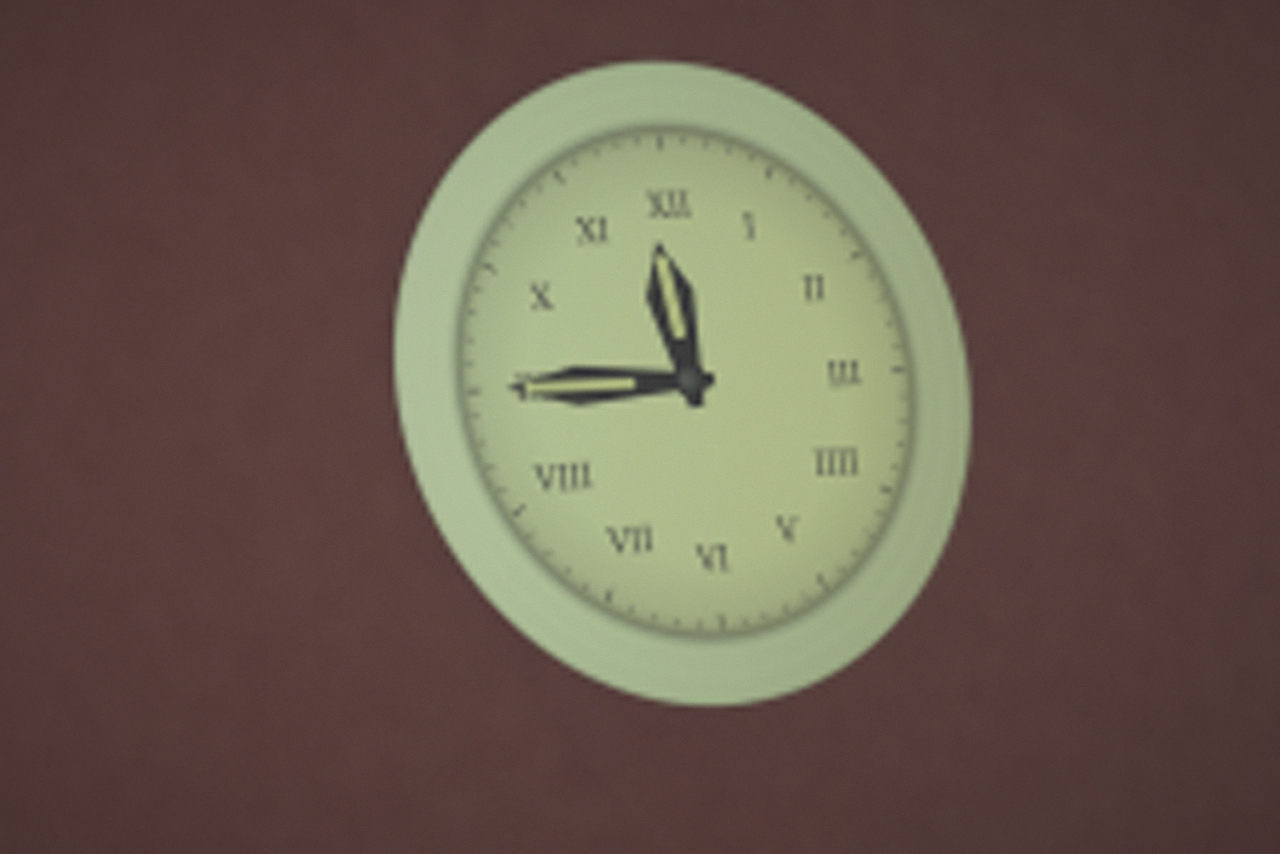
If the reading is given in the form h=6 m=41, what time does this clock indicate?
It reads h=11 m=45
